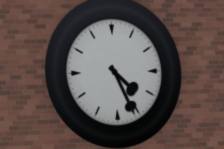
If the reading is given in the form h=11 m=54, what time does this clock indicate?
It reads h=4 m=26
